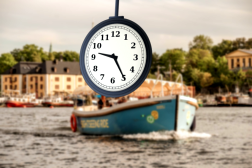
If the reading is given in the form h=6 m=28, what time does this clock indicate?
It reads h=9 m=25
